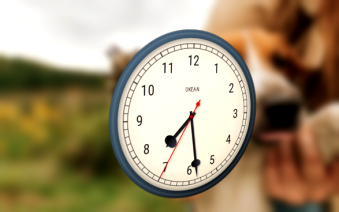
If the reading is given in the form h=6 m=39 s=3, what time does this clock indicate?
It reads h=7 m=28 s=35
